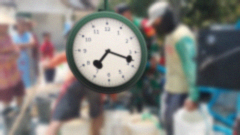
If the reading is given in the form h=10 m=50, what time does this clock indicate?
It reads h=7 m=18
